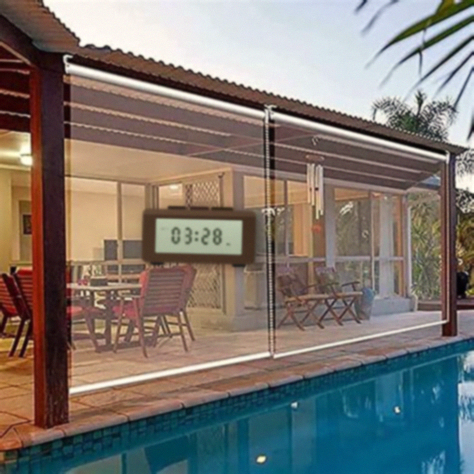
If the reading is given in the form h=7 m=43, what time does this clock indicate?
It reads h=3 m=28
